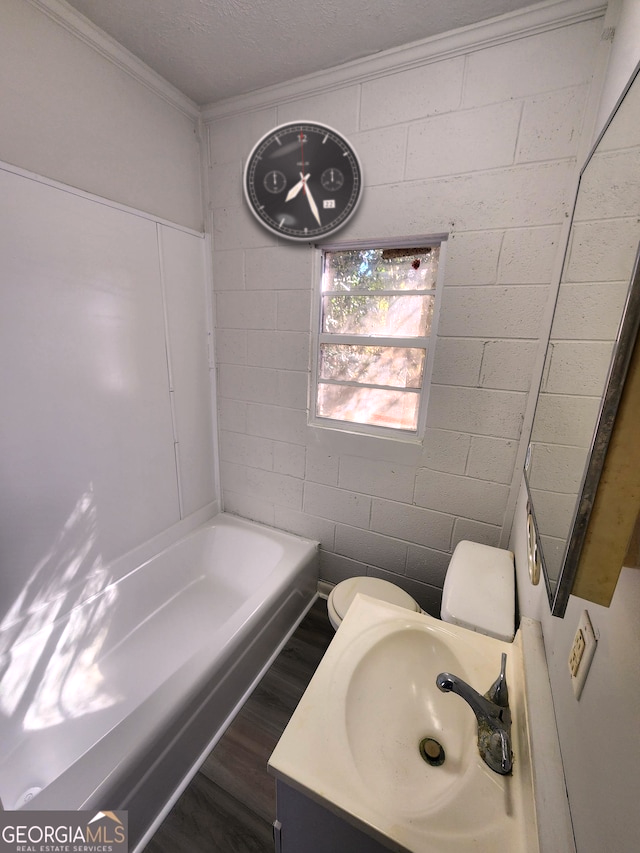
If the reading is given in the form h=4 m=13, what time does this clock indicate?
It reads h=7 m=27
